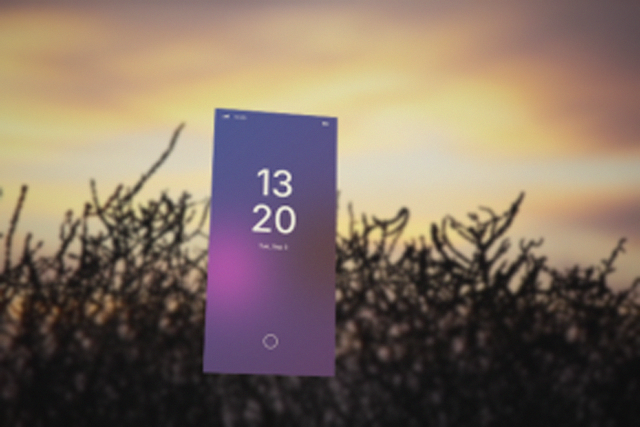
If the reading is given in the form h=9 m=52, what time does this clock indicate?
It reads h=13 m=20
